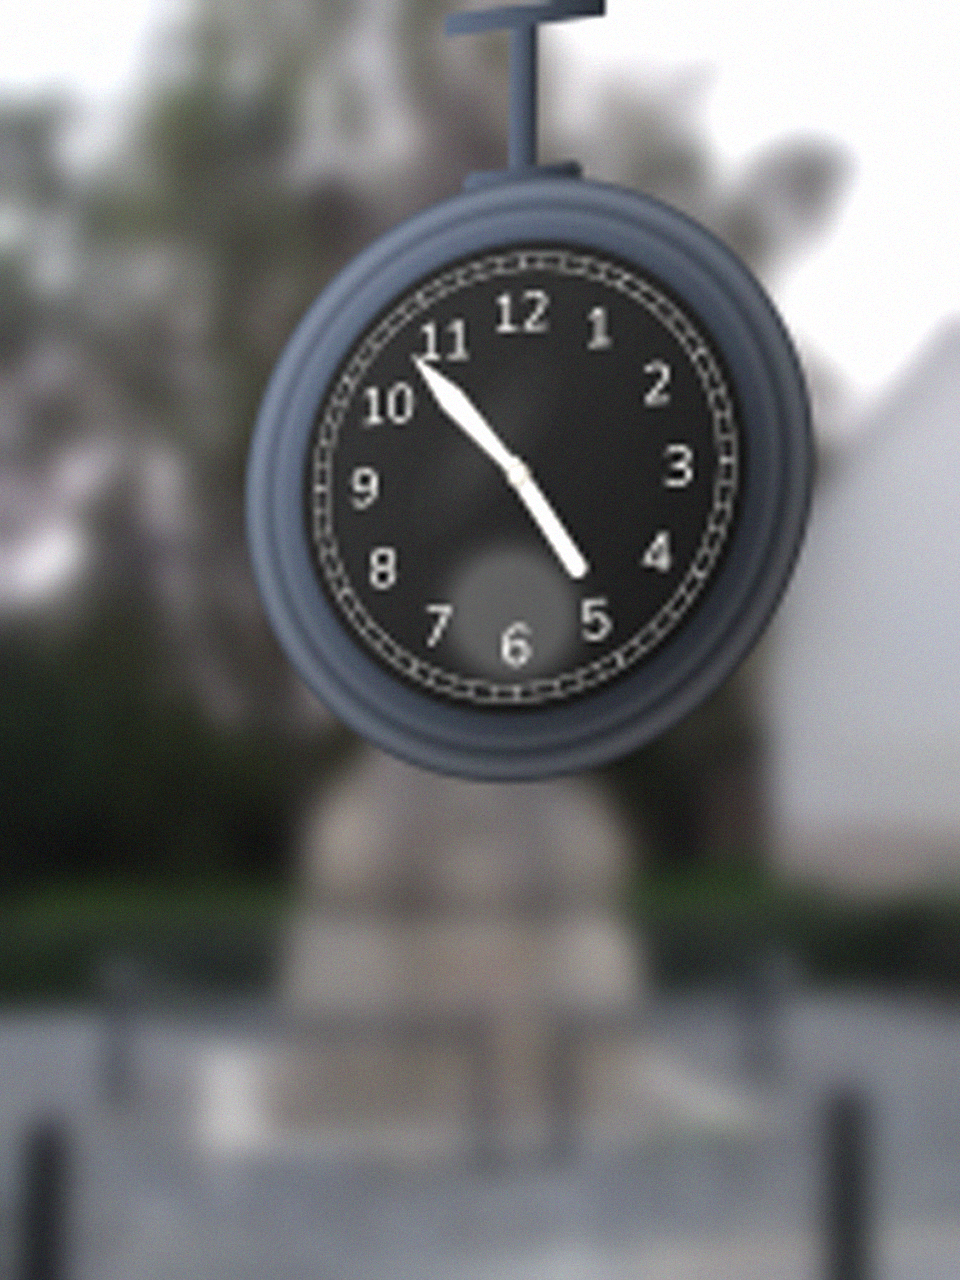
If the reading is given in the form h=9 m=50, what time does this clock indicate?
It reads h=4 m=53
